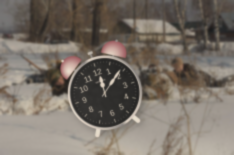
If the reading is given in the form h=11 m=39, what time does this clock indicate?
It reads h=12 m=9
